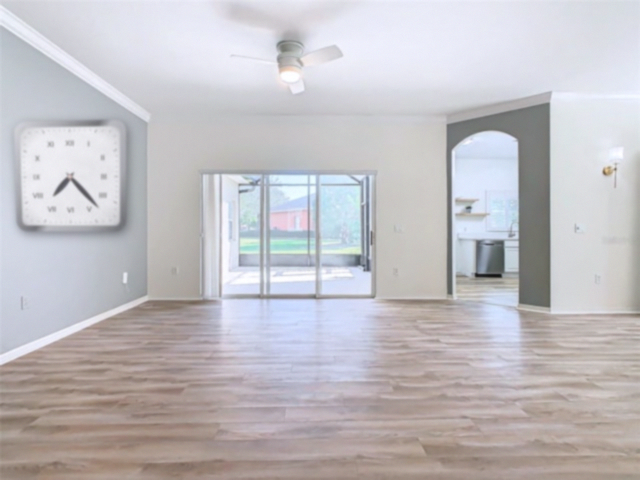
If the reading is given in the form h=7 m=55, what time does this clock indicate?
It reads h=7 m=23
